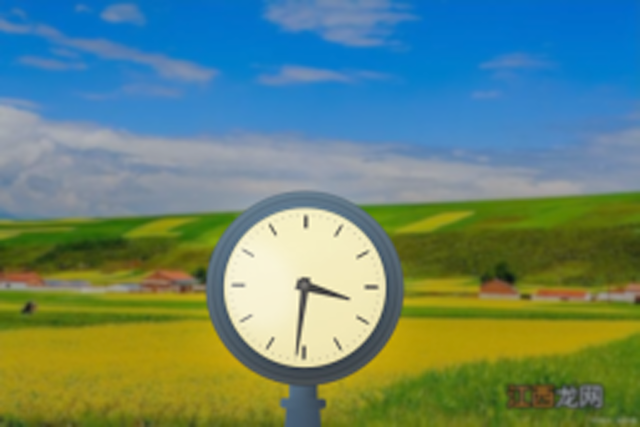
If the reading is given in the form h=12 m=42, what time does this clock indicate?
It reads h=3 m=31
